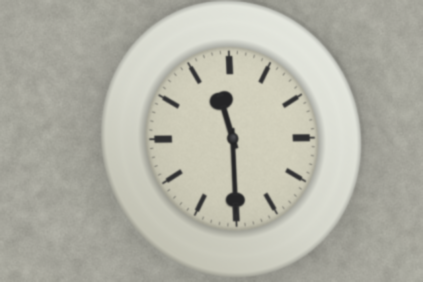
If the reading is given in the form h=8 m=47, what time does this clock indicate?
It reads h=11 m=30
